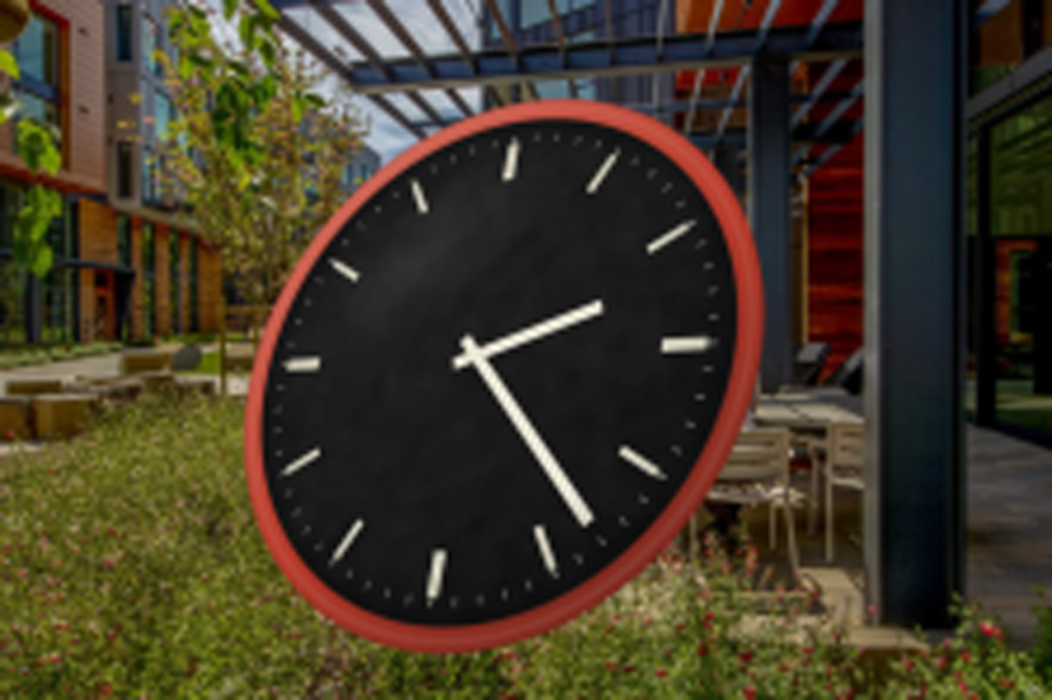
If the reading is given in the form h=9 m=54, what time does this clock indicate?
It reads h=2 m=23
